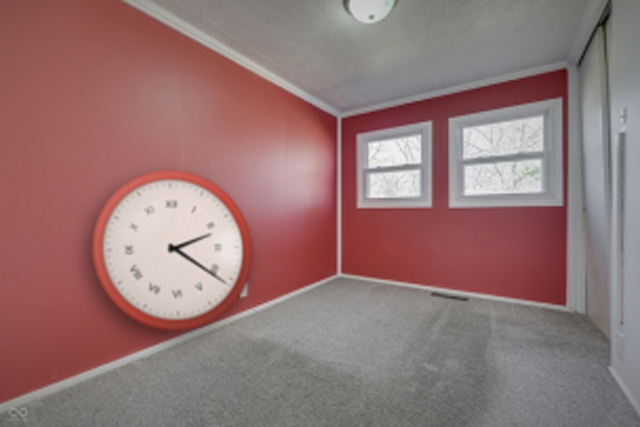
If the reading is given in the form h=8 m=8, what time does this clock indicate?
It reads h=2 m=21
